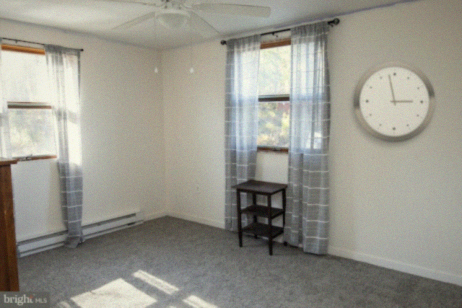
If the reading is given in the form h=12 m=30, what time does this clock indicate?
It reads h=2 m=58
